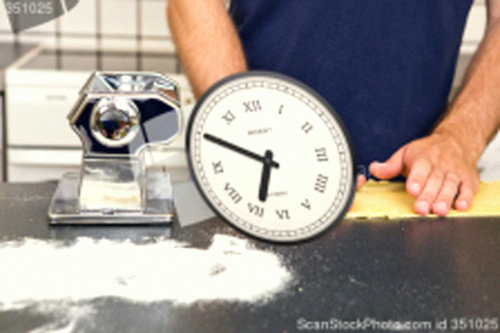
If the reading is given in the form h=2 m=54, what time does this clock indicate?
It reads h=6 m=50
